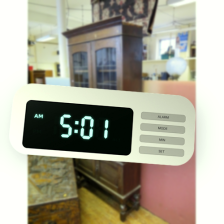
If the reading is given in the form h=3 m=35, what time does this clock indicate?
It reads h=5 m=1
